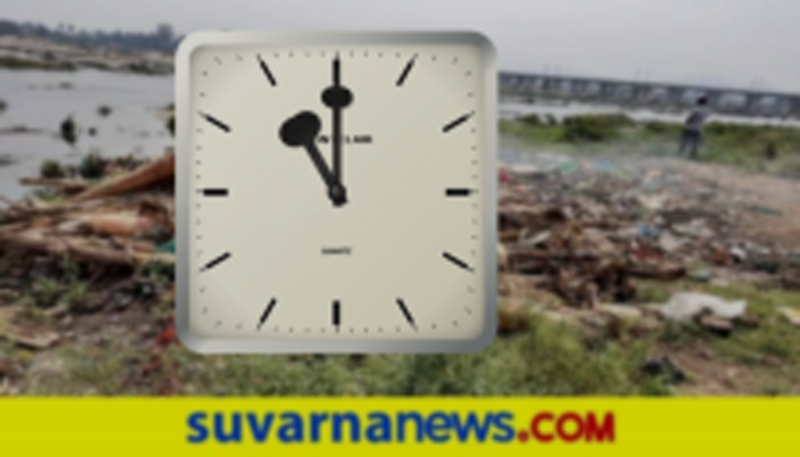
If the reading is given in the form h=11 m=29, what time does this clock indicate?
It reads h=11 m=0
